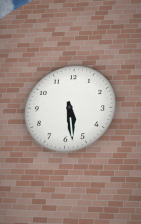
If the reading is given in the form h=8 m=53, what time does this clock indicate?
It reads h=5 m=28
